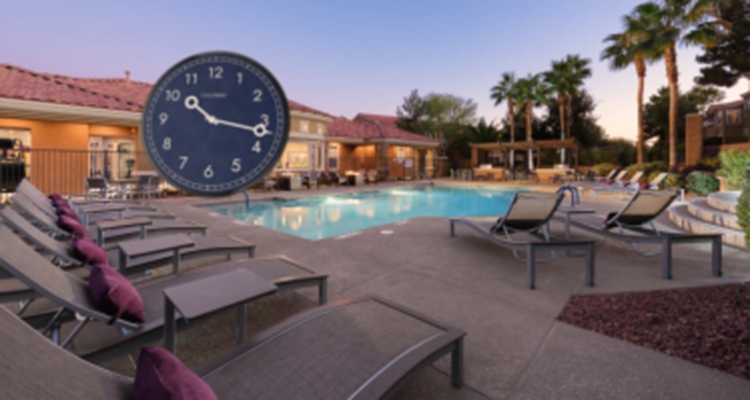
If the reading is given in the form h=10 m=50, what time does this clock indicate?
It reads h=10 m=17
